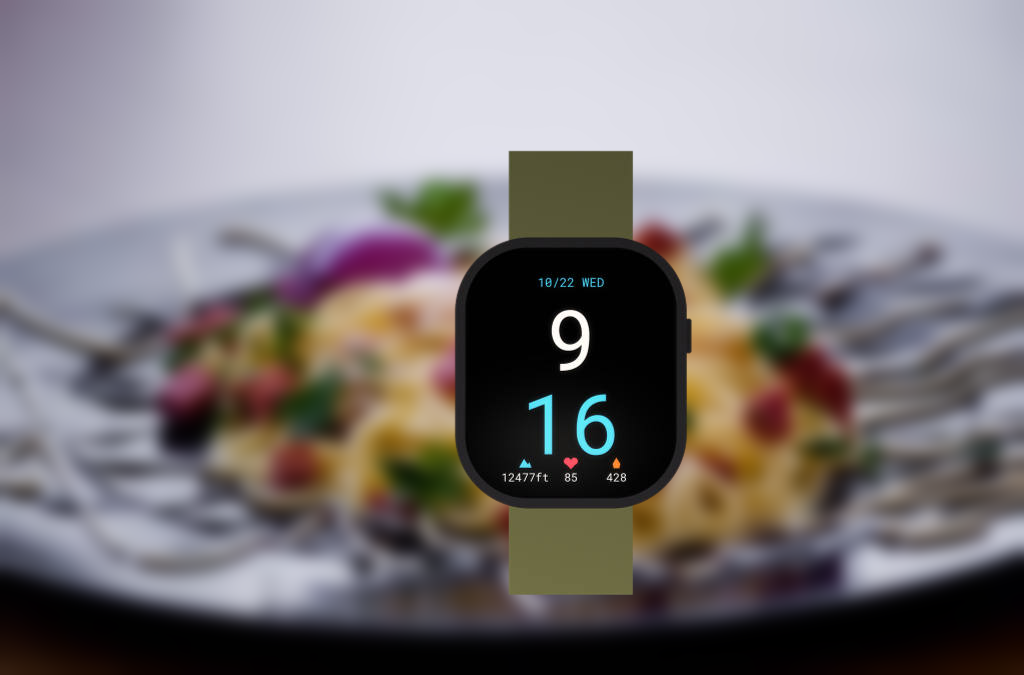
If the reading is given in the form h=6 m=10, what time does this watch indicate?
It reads h=9 m=16
